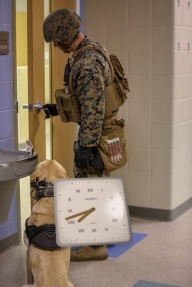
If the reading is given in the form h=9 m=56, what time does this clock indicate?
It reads h=7 m=42
